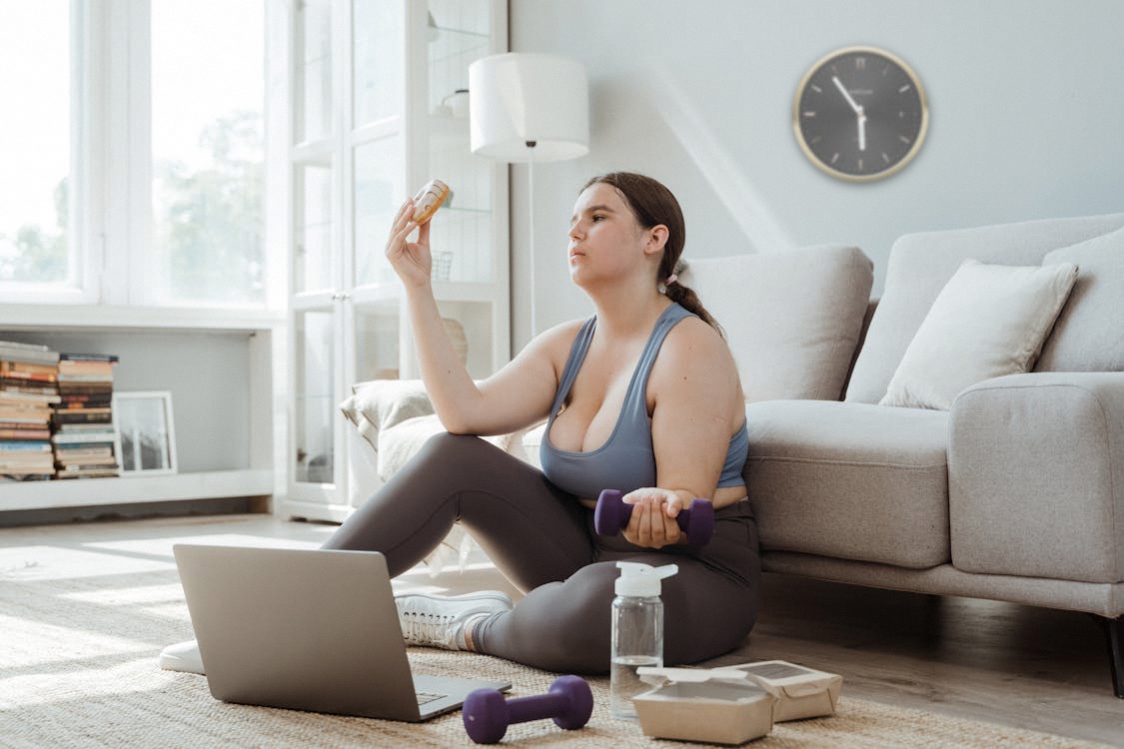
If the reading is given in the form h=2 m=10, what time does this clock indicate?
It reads h=5 m=54
